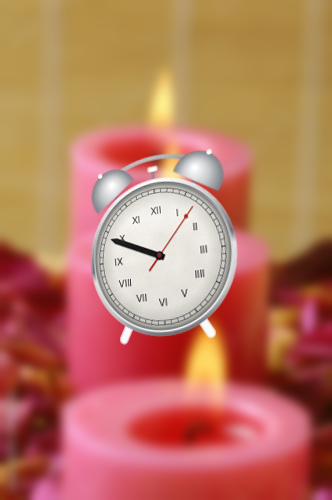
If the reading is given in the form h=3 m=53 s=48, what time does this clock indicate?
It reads h=9 m=49 s=7
